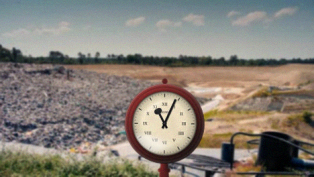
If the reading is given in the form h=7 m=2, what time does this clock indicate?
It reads h=11 m=4
